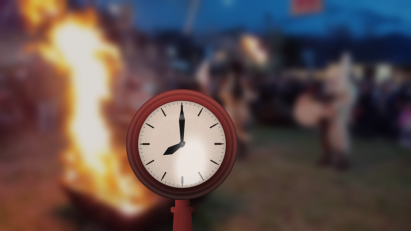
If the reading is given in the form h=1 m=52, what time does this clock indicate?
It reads h=8 m=0
